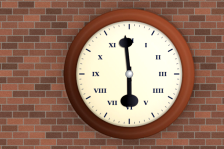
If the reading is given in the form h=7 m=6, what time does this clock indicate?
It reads h=5 m=59
